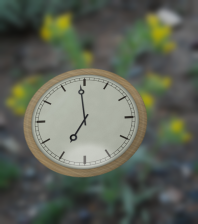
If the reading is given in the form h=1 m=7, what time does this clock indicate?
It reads h=6 m=59
